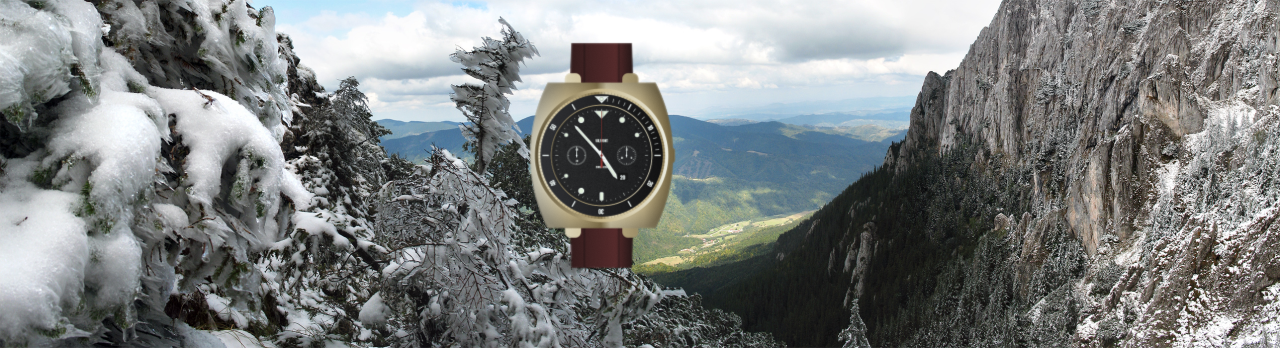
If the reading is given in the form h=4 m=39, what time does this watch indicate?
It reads h=4 m=53
